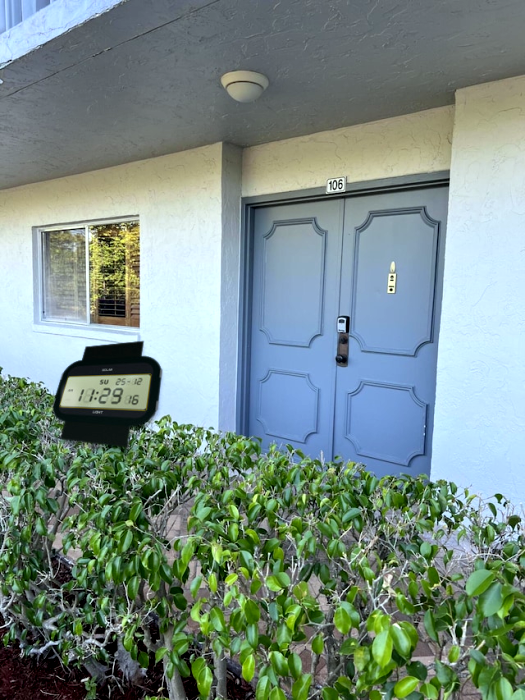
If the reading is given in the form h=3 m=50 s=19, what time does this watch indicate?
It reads h=11 m=29 s=16
